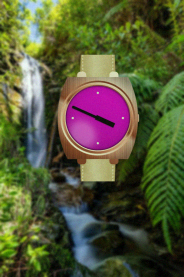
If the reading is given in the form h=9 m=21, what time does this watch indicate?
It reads h=3 m=49
